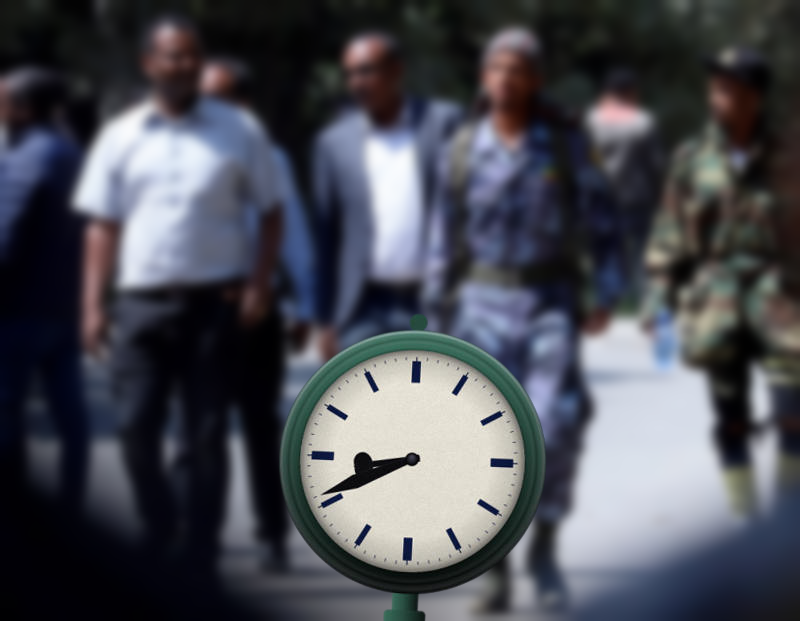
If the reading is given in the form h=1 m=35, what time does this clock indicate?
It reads h=8 m=41
